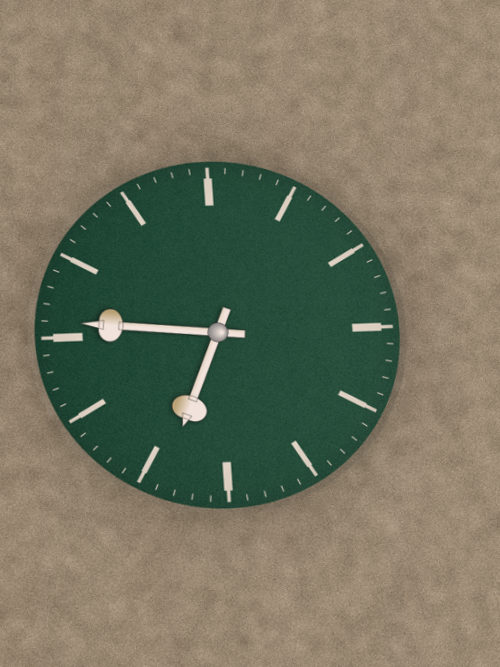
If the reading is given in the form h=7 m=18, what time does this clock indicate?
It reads h=6 m=46
